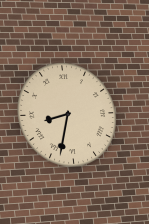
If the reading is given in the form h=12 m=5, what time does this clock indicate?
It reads h=8 m=33
